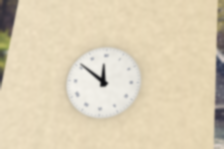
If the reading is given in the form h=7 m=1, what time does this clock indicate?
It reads h=11 m=51
